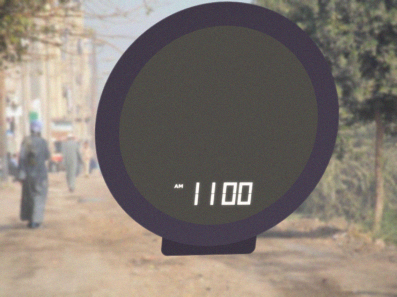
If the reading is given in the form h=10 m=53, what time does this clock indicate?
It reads h=11 m=0
